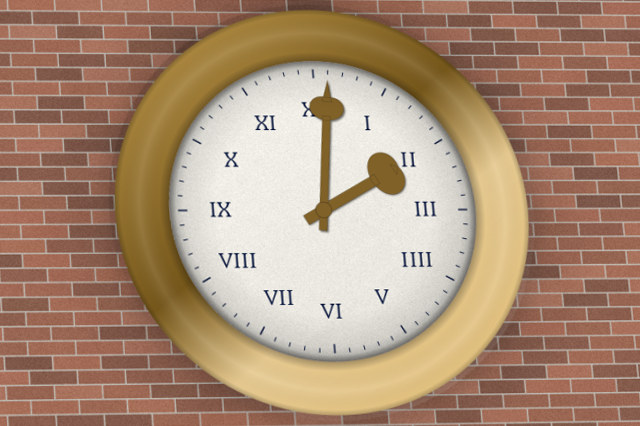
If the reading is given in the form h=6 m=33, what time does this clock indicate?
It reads h=2 m=1
